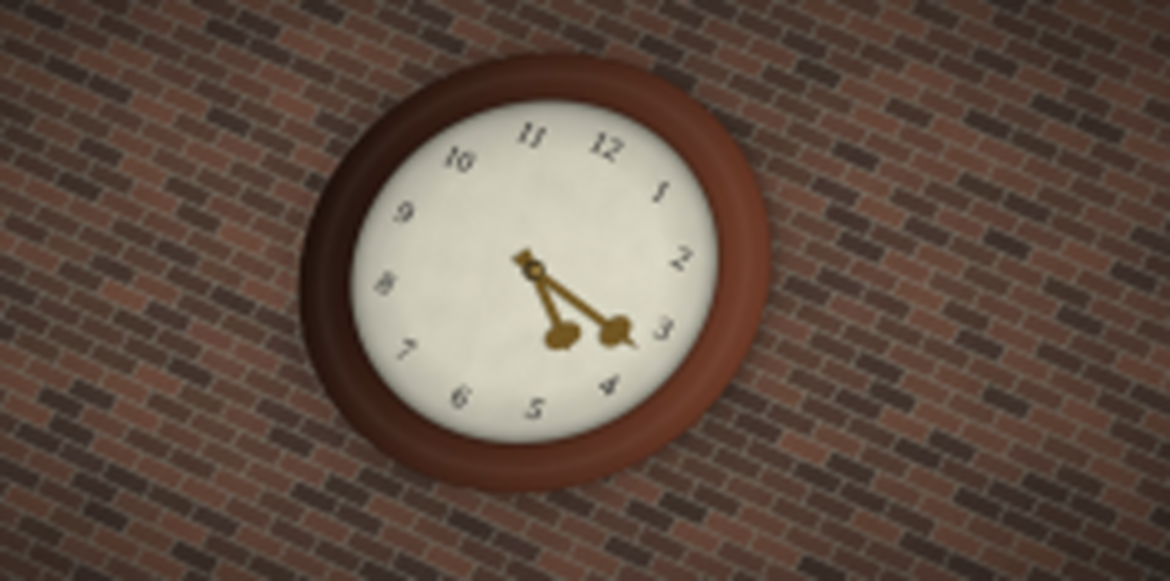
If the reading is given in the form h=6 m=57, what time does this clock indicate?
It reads h=4 m=17
